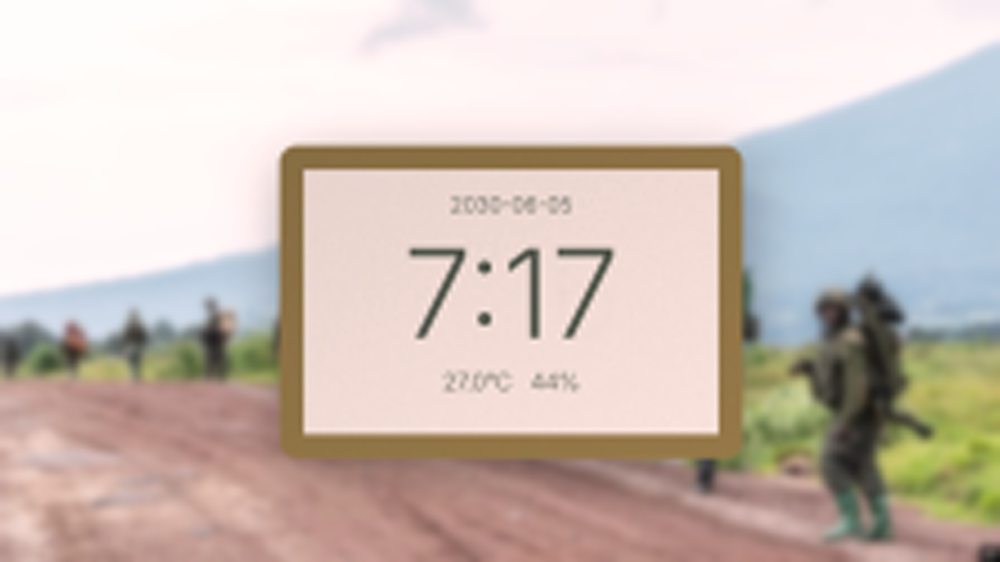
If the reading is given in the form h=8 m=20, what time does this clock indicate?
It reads h=7 m=17
